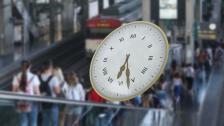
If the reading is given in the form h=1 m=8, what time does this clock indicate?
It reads h=6 m=27
